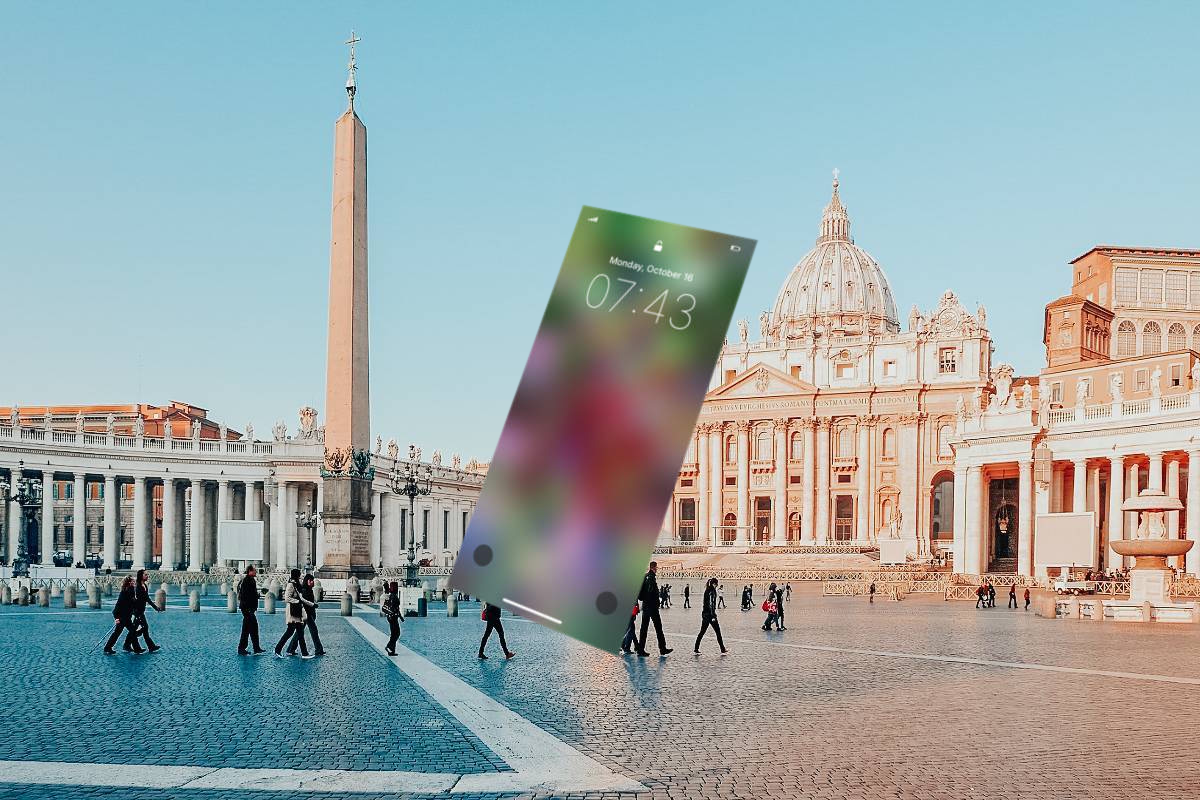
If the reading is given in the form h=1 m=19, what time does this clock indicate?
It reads h=7 m=43
